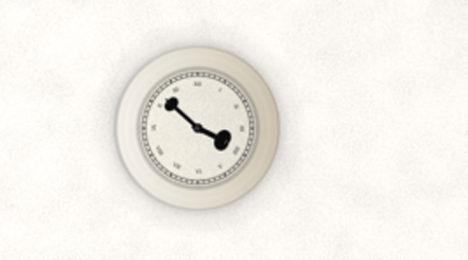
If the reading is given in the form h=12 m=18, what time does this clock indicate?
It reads h=3 m=52
